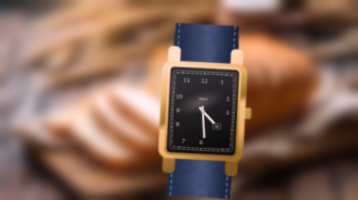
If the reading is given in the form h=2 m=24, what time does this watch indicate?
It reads h=4 m=29
